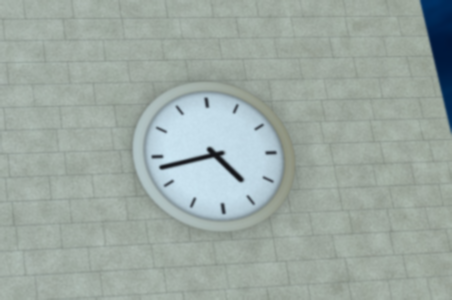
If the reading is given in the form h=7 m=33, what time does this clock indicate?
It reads h=4 m=43
